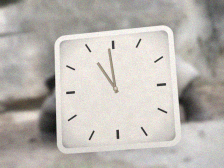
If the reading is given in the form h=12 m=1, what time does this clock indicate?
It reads h=10 m=59
